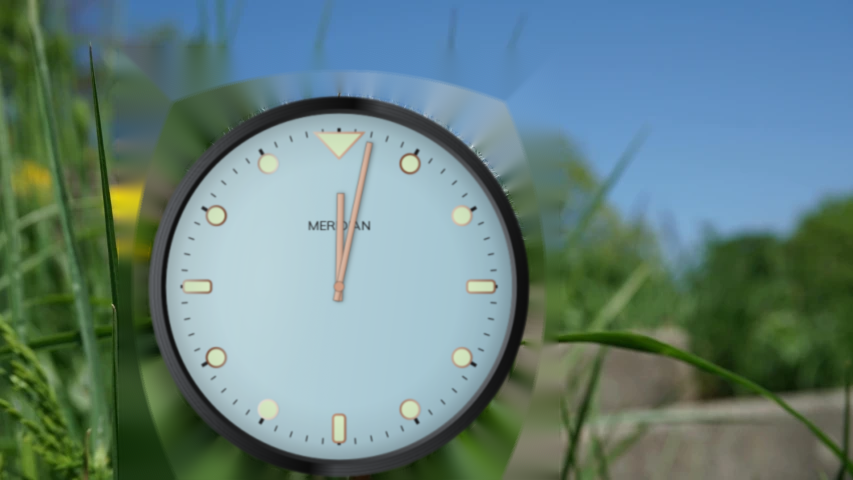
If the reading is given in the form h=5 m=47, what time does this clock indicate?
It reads h=12 m=2
